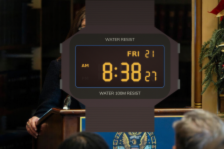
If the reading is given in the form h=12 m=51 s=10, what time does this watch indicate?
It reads h=8 m=38 s=27
